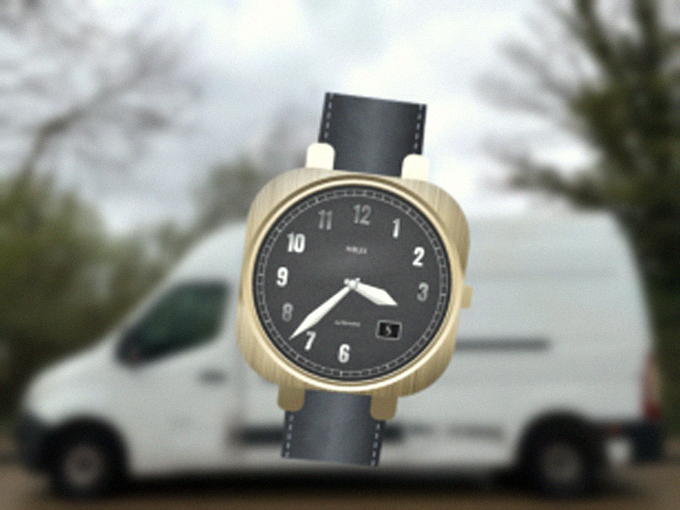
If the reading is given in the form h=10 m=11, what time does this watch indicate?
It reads h=3 m=37
